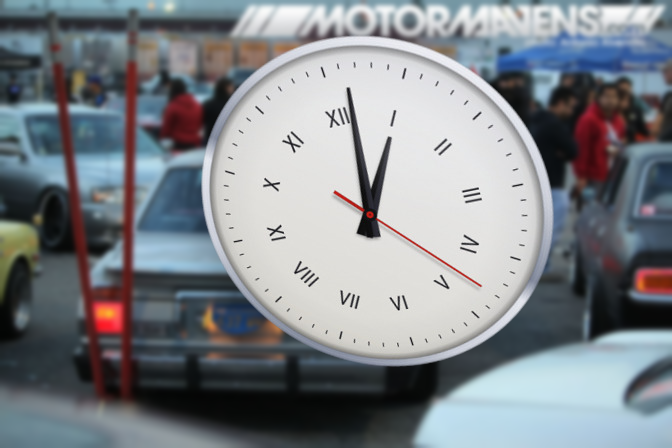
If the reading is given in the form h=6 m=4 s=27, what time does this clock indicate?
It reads h=1 m=1 s=23
